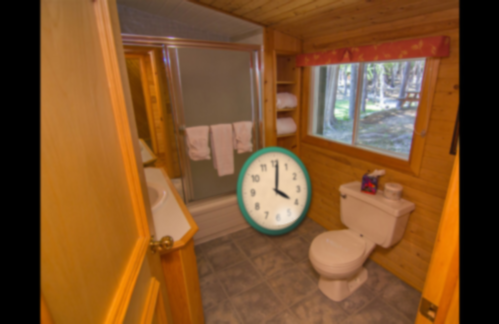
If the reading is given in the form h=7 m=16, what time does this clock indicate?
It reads h=4 m=1
